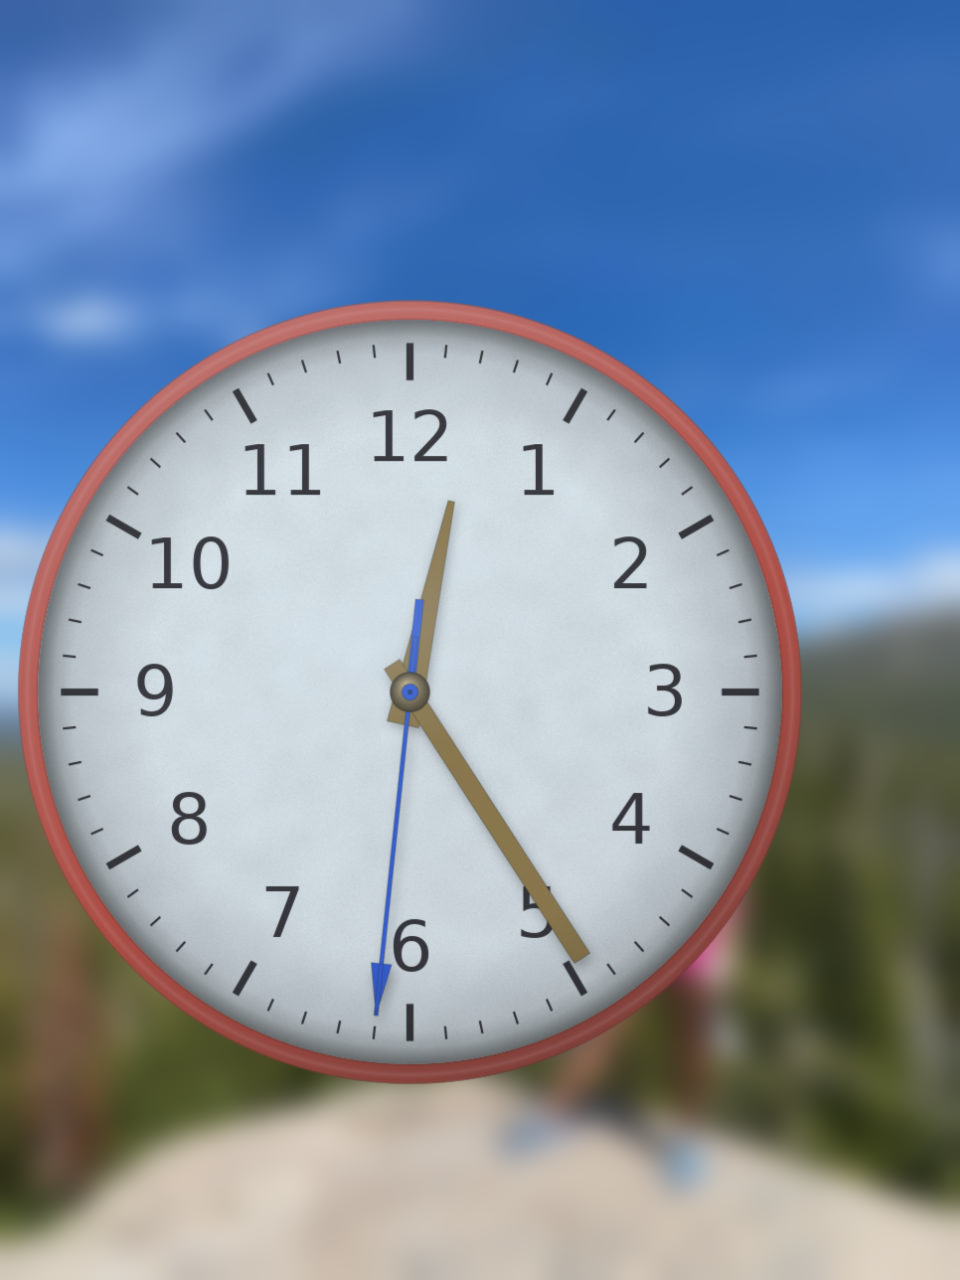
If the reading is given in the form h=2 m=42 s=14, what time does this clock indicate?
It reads h=12 m=24 s=31
